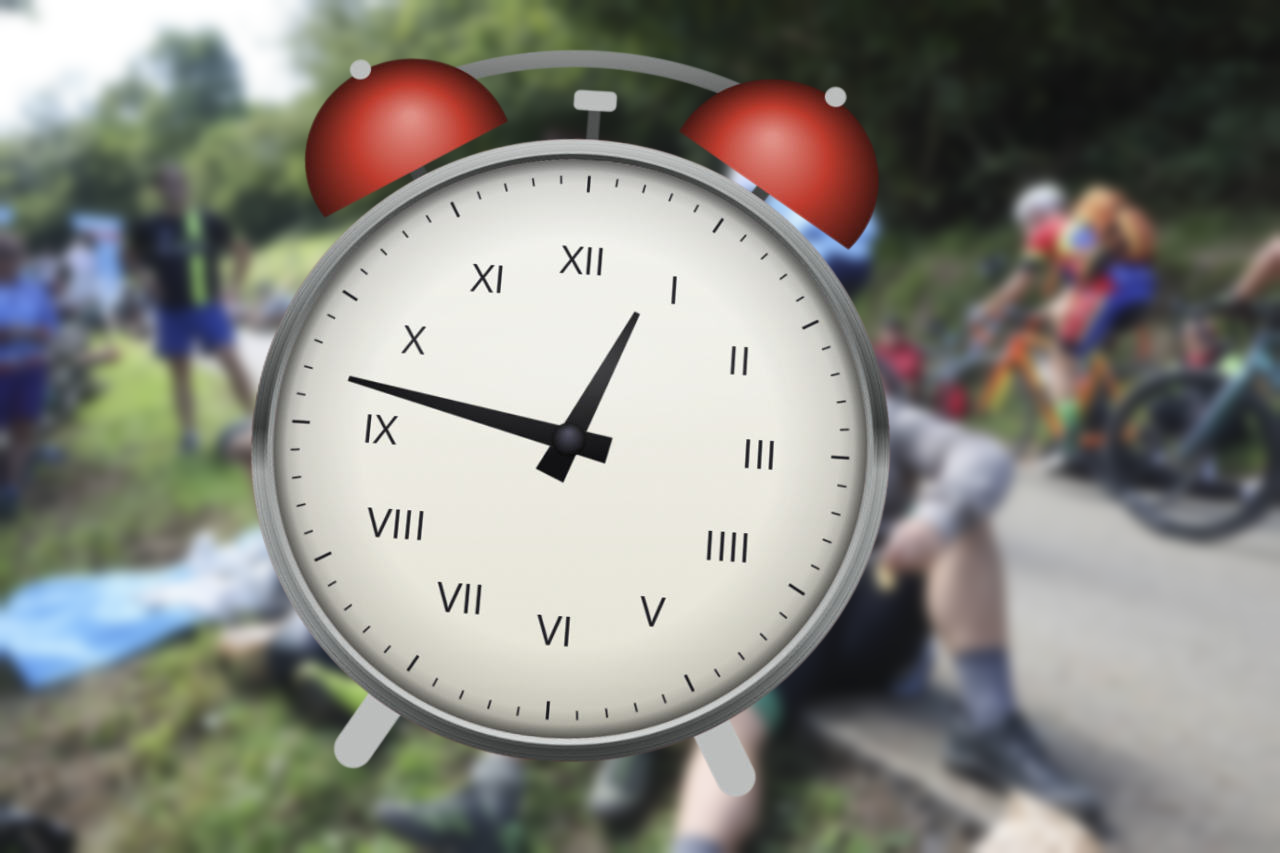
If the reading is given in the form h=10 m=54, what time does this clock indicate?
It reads h=12 m=47
